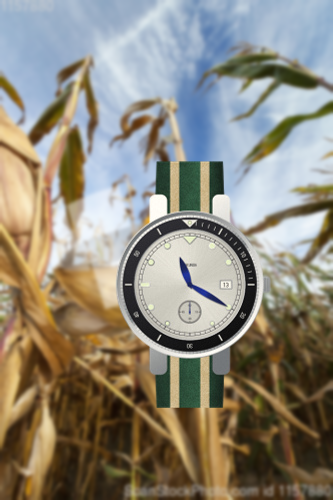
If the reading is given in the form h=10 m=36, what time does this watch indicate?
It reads h=11 m=20
